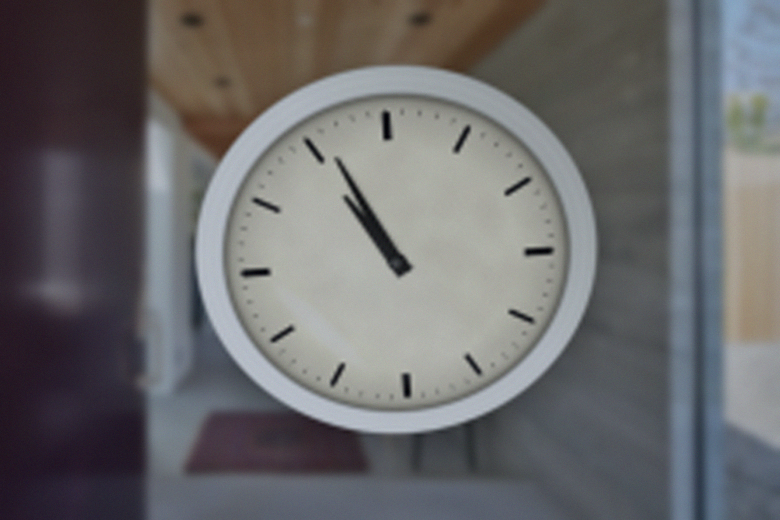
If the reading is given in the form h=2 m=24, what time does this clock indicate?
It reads h=10 m=56
